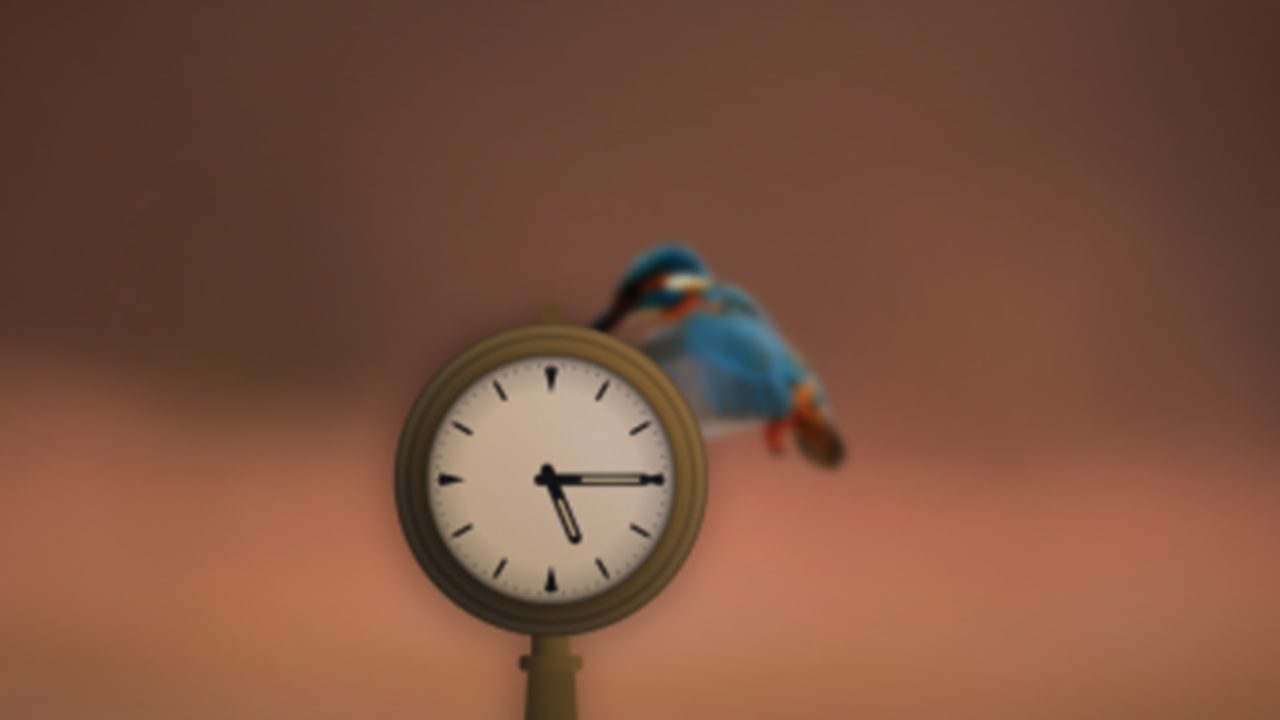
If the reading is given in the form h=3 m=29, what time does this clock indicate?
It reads h=5 m=15
